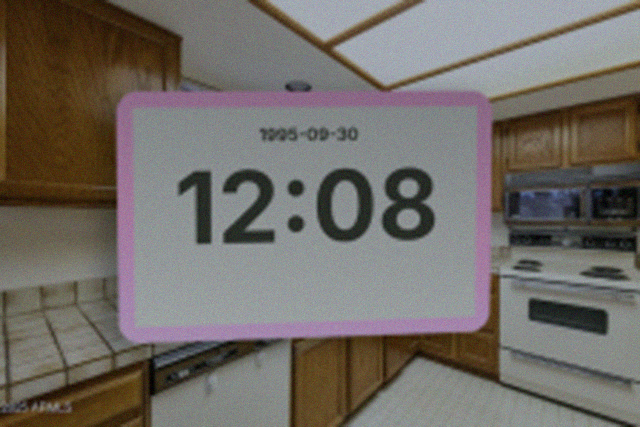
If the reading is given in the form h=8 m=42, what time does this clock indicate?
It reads h=12 m=8
